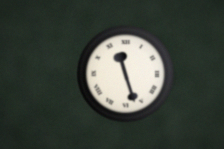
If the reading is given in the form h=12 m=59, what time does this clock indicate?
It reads h=11 m=27
